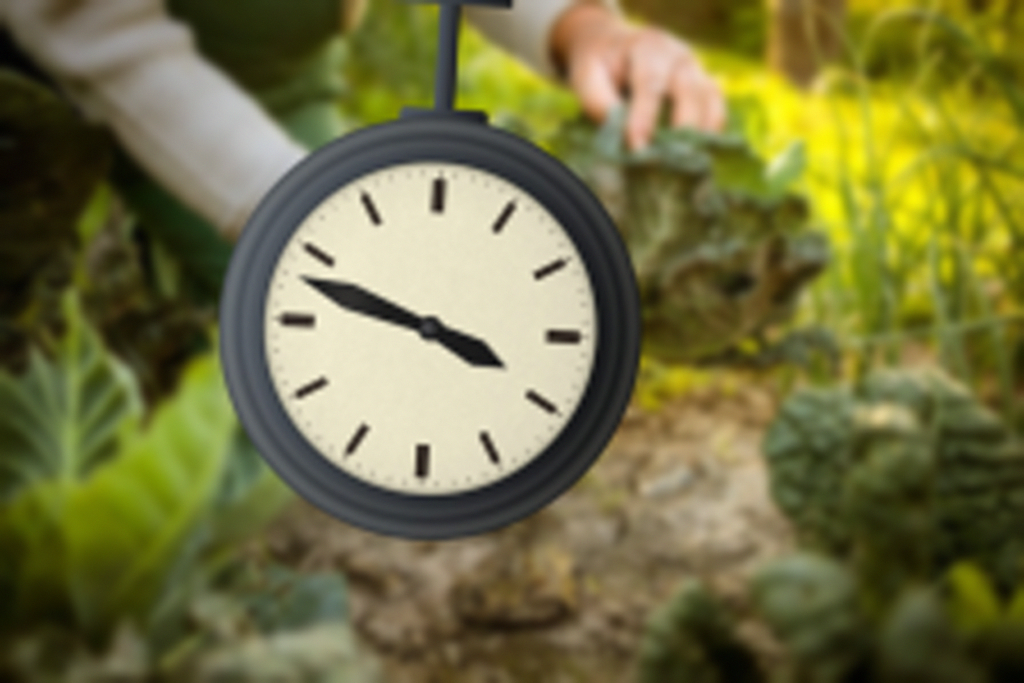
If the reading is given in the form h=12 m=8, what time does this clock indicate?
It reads h=3 m=48
